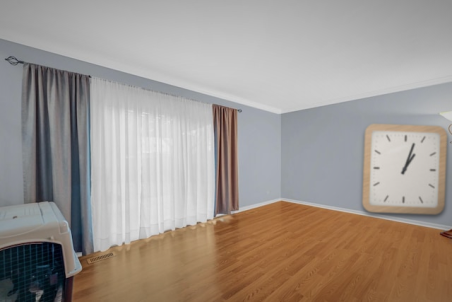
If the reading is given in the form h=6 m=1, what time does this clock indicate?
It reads h=1 m=3
